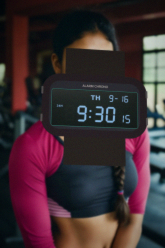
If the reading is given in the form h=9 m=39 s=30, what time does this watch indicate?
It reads h=9 m=30 s=15
